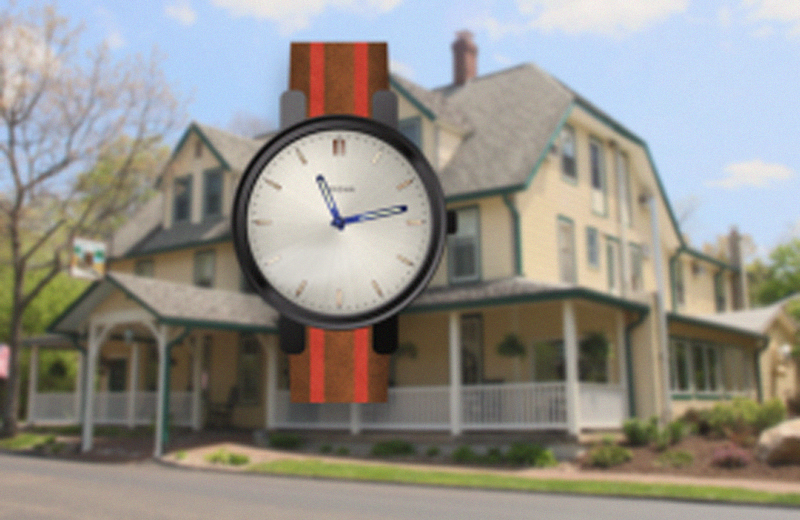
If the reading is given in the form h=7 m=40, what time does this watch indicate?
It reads h=11 m=13
